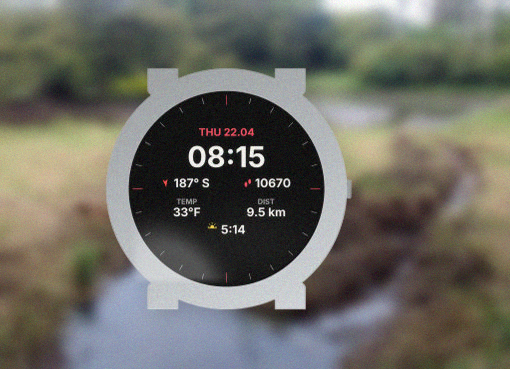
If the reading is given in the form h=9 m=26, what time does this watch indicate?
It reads h=8 m=15
